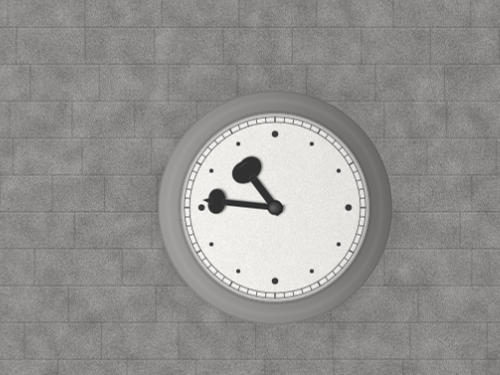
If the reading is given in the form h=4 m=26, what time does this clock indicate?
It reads h=10 m=46
